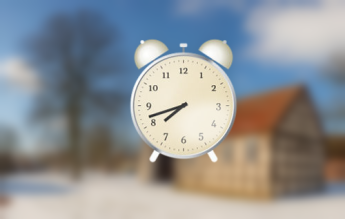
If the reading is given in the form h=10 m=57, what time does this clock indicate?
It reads h=7 m=42
